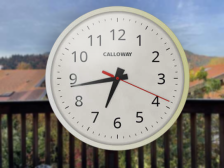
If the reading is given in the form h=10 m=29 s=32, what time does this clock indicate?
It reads h=6 m=43 s=19
